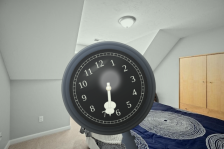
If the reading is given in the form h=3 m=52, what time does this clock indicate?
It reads h=6 m=33
